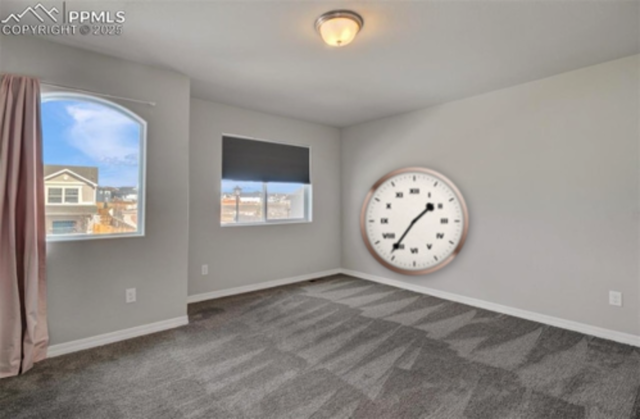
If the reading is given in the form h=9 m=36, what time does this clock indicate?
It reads h=1 m=36
